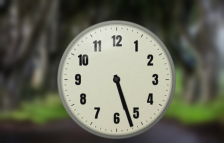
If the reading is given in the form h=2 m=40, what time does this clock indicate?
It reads h=5 m=27
